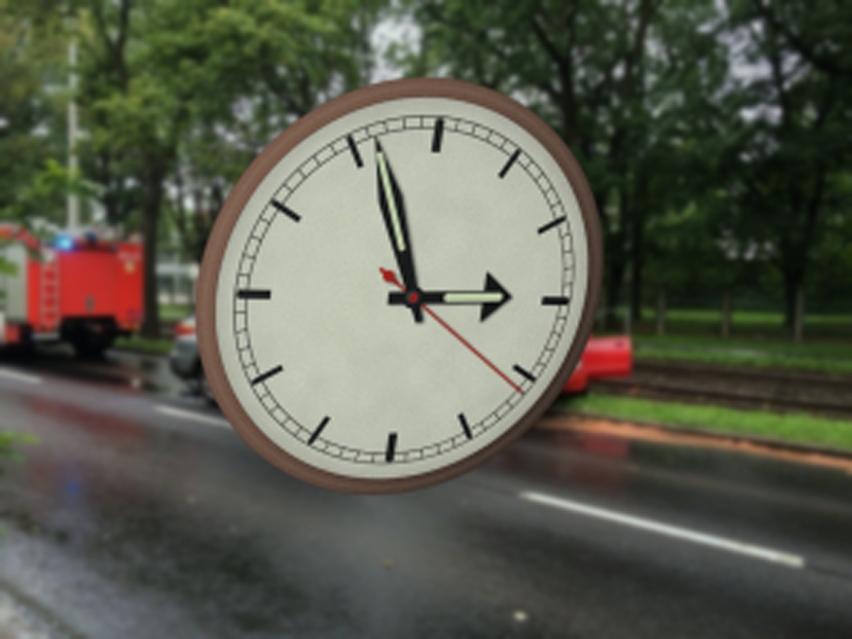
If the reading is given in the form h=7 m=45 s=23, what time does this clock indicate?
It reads h=2 m=56 s=21
